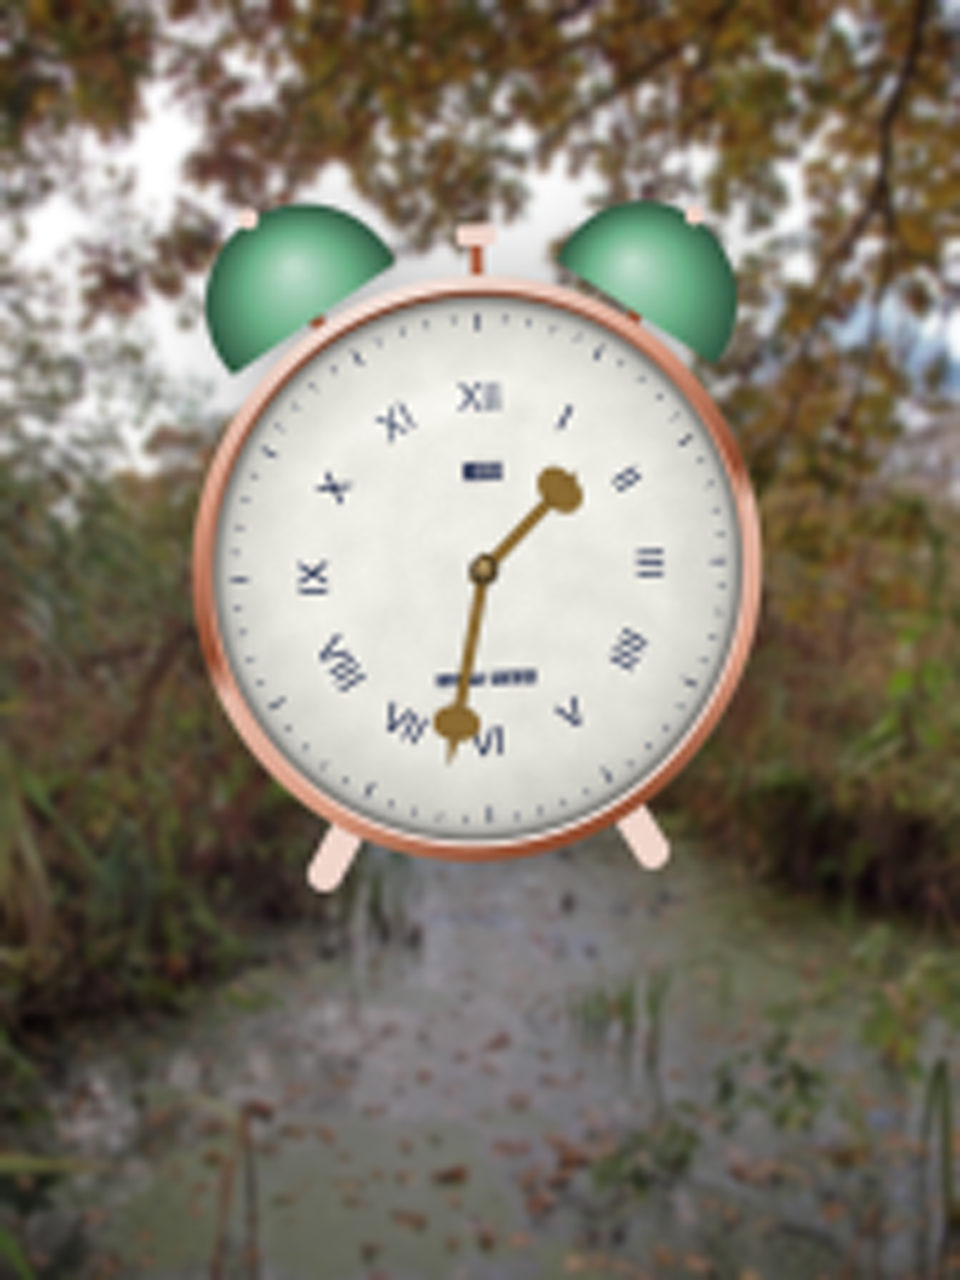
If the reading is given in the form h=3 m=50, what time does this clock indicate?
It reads h=1 m=32
